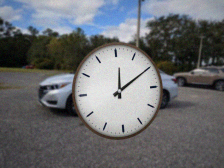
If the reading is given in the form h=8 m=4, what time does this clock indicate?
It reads h=12 m=10
